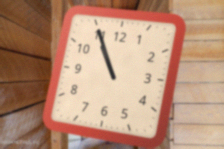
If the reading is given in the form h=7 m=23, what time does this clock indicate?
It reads h=10 m=55
